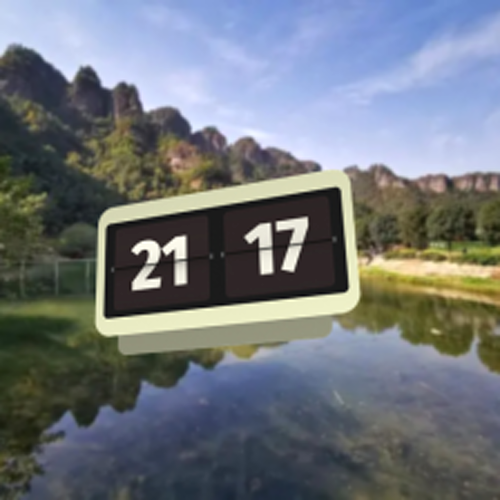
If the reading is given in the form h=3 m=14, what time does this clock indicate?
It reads h=21 m=17
